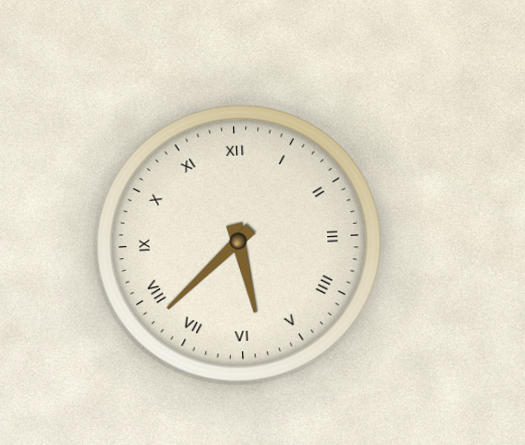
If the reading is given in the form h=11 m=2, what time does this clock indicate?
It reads h=5 m=38
